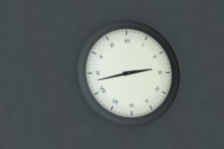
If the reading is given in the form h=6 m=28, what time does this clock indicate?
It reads h=2 m=43
